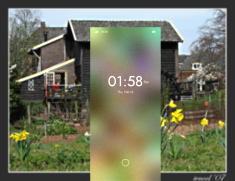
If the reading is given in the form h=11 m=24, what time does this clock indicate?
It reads h=1 m=58
